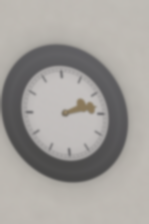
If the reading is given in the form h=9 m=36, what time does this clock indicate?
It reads h=2 m=13
